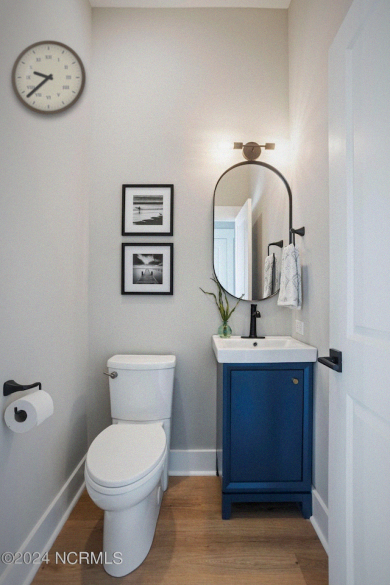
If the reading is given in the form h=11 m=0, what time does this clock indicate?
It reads h=9 m=38
